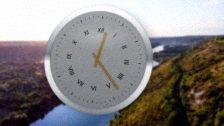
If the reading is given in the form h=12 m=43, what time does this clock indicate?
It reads h=12 m=23
